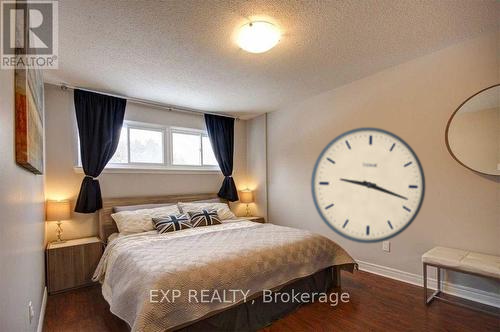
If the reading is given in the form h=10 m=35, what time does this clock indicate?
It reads h=9 m=18
